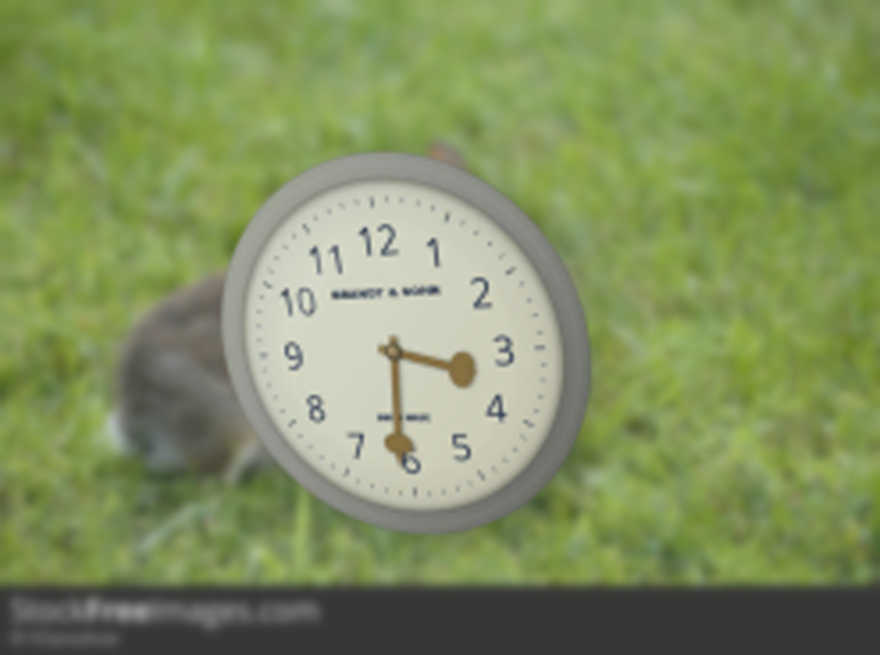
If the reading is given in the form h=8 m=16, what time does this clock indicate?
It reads h=3 m=31
